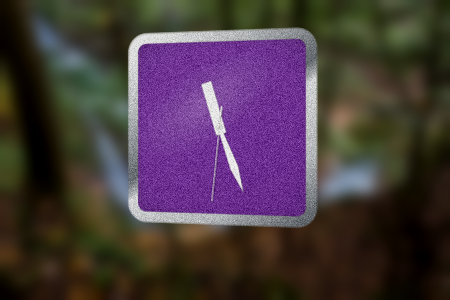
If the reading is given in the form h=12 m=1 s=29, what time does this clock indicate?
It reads h=11 m=26 s=31
